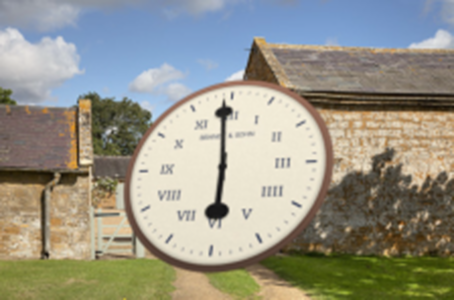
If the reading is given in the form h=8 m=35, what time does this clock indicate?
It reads h=5 m=59
